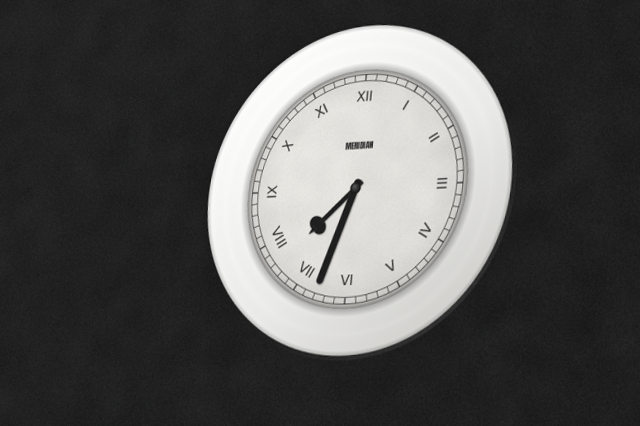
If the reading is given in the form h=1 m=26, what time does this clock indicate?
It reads h=7 m=33
